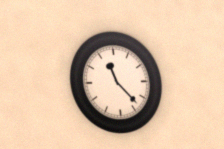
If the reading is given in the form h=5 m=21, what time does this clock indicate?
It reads h=11 m=23
